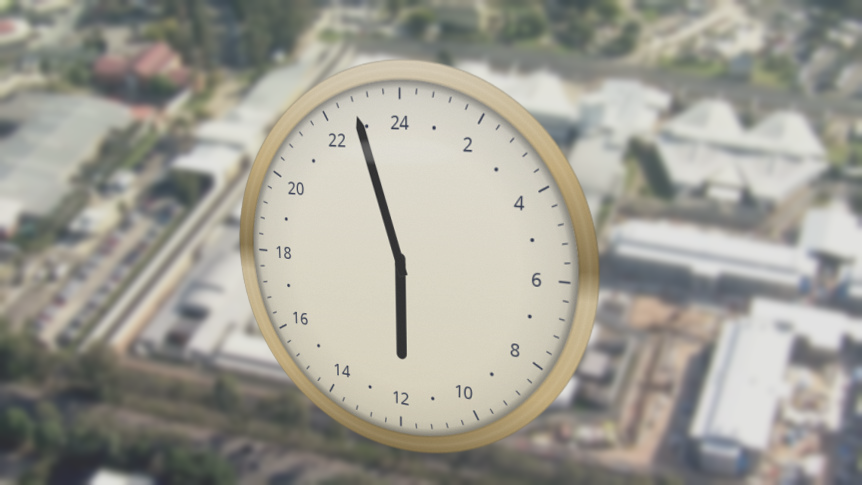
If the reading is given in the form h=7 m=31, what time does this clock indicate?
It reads h=11 m=57
